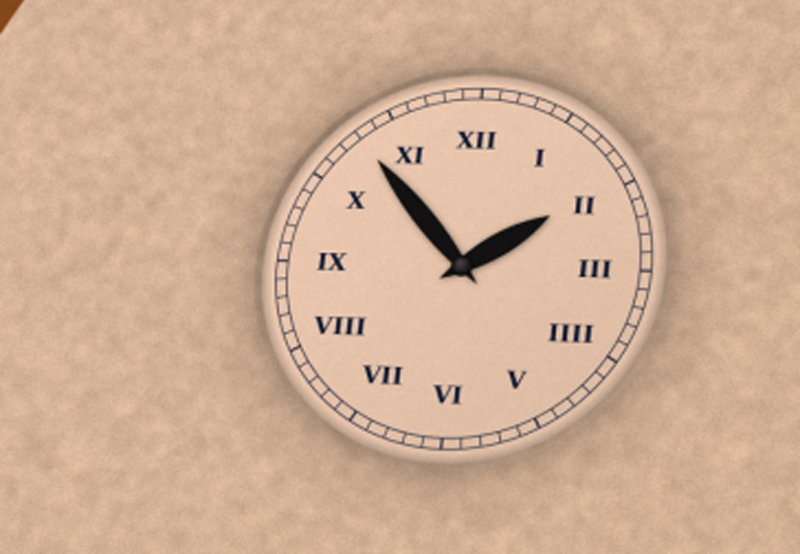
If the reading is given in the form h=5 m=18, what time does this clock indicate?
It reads h=1 m=53
